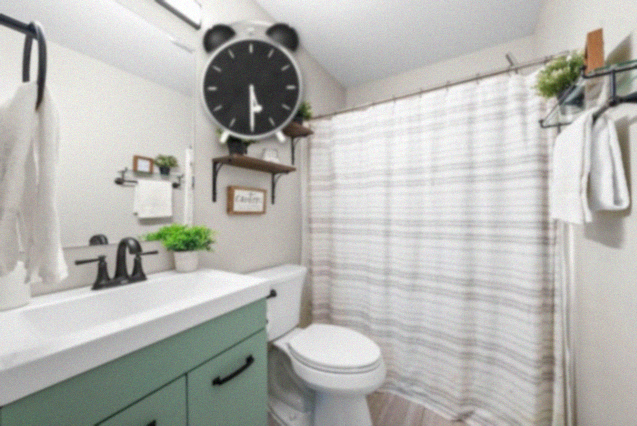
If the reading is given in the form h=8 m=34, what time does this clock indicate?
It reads h=5 m=30
